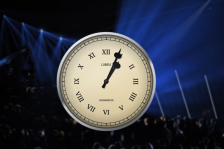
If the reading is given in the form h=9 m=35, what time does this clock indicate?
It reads h=1 m=4
